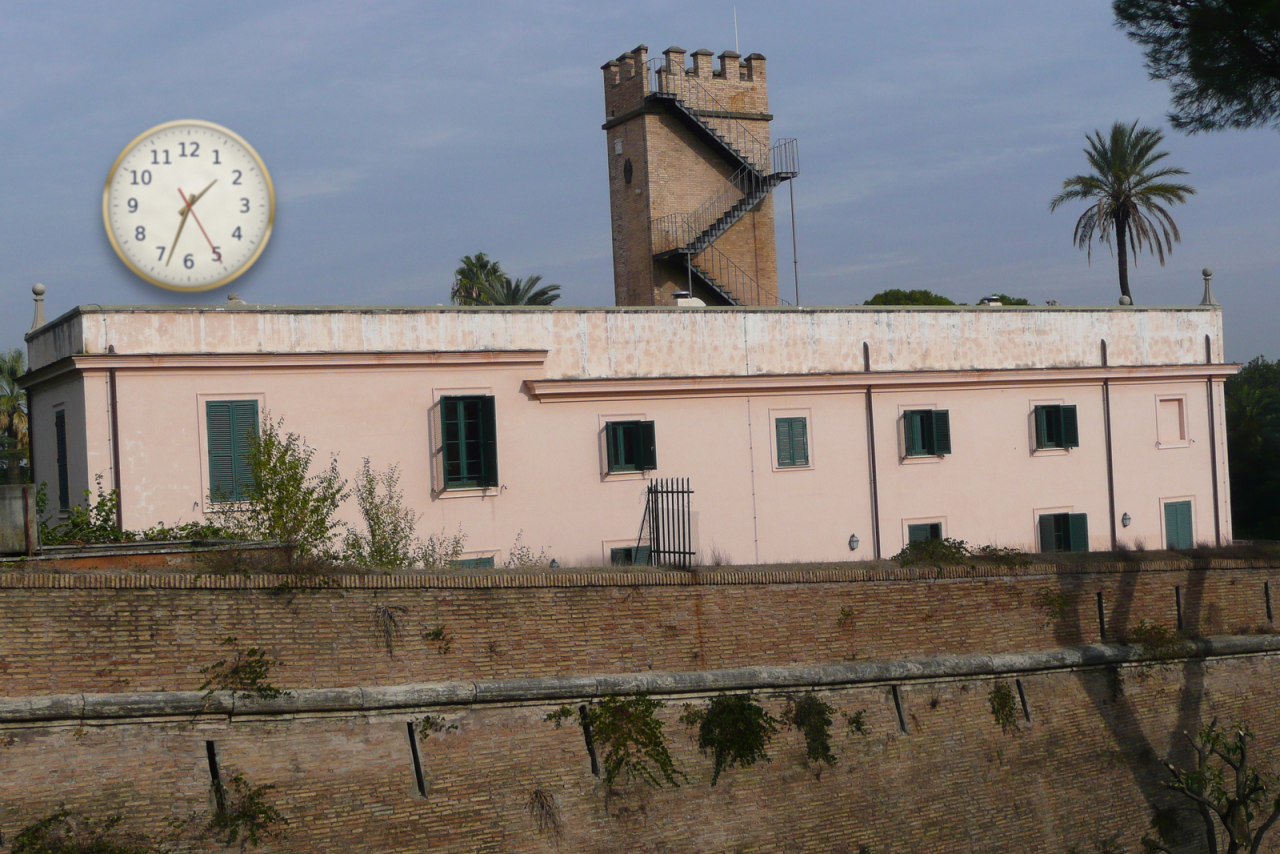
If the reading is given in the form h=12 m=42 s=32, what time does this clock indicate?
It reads h=1 m=33 s=25
